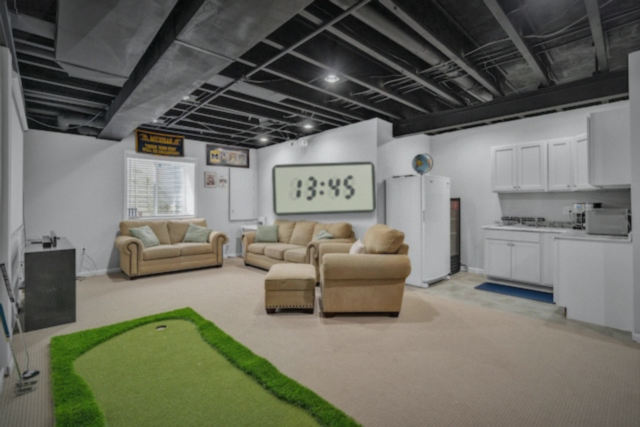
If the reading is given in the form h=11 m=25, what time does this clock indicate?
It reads h=13 m=45
